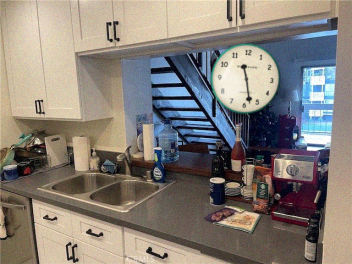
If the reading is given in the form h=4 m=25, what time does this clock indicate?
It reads h=11 m=28
